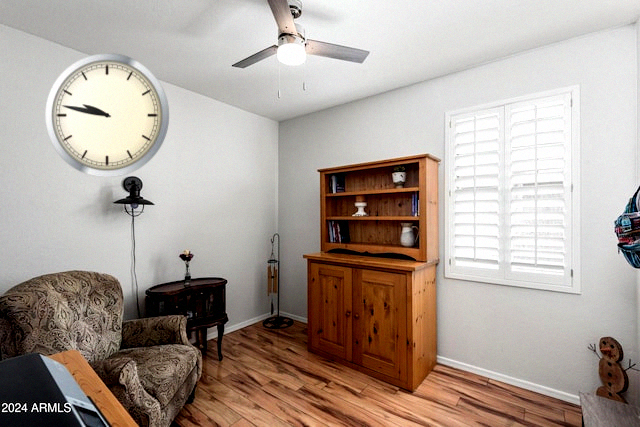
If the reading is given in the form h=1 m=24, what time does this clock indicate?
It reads h=9 m=47
